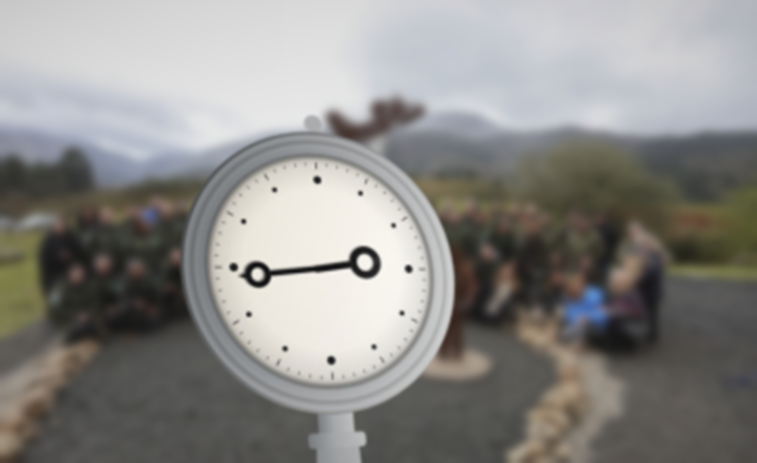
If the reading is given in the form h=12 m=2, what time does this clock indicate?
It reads h=2 m=44
